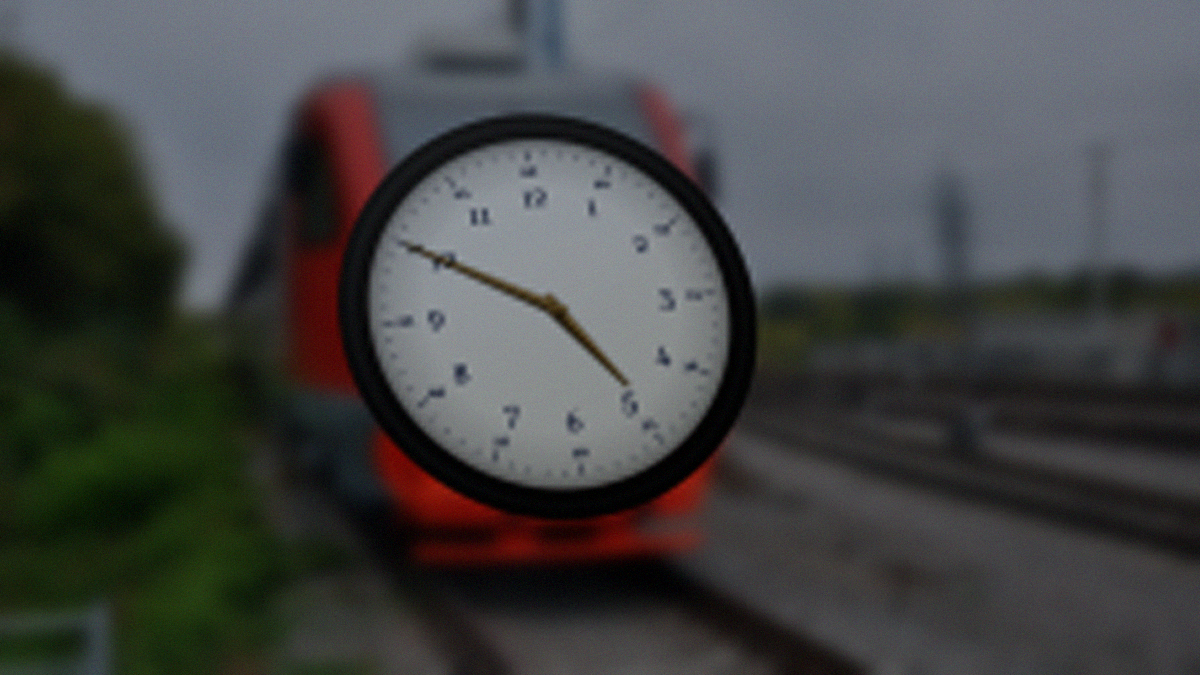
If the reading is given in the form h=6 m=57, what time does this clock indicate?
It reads h=4 m=50
